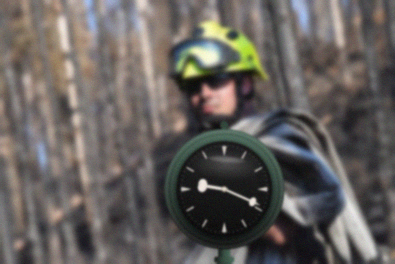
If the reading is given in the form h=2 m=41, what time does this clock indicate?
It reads h=9 m=19
